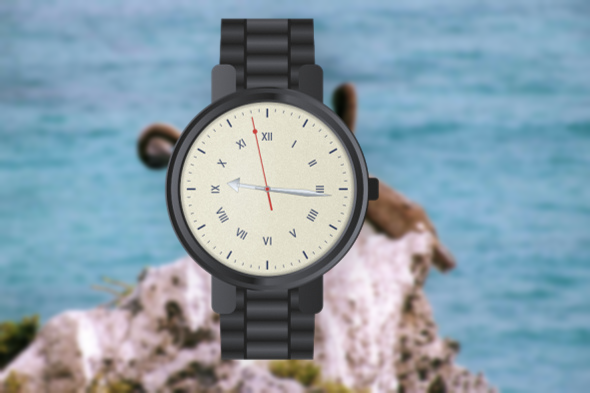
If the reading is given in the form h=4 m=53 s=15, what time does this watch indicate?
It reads h=9 m=15 s=58
